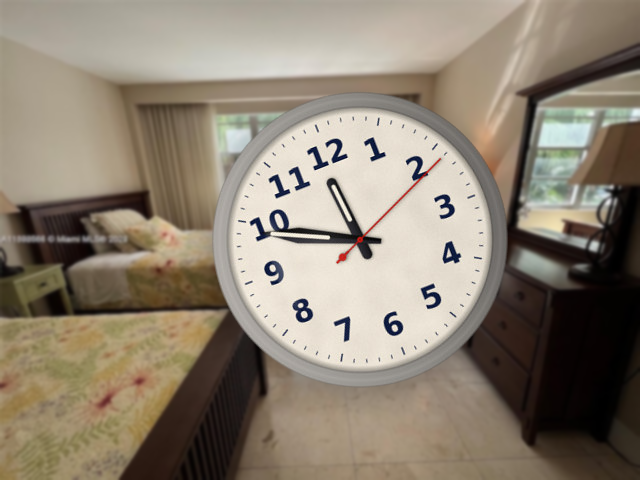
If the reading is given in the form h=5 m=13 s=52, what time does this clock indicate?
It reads h=11 m=49 s=11
